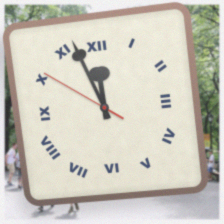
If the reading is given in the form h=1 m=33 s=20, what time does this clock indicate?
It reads h=11 m=56 s=51
